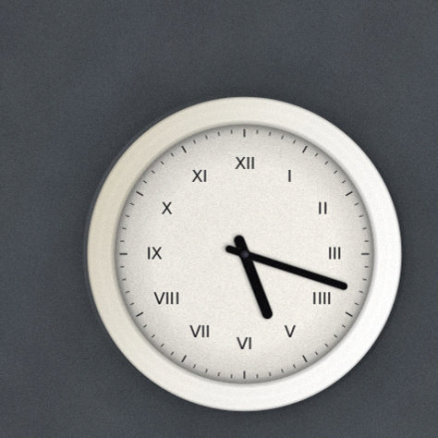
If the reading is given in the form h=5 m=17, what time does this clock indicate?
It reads h=5 m=18
